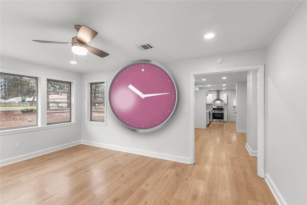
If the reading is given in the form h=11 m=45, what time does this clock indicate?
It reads h=10 m=14
